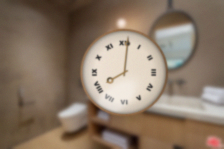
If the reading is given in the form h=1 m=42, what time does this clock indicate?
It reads h=8 m=1
